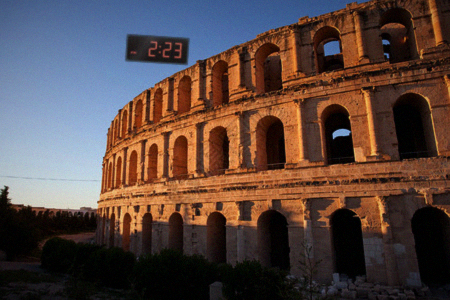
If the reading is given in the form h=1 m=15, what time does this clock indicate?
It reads h=2 m=23
